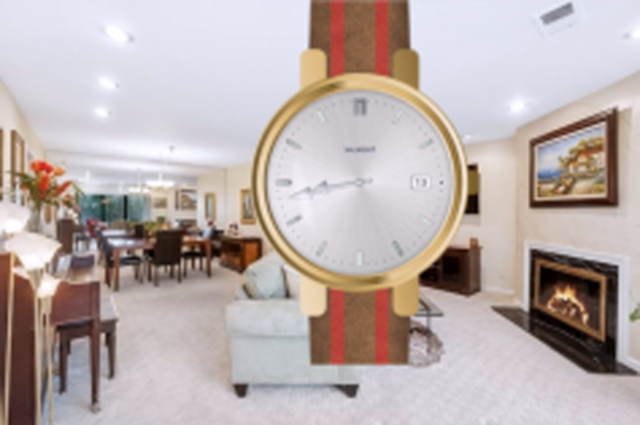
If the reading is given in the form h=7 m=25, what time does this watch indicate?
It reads h=8 m=43
